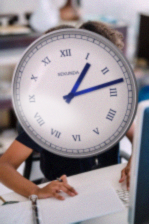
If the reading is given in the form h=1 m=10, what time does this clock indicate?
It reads h=1 m=13
